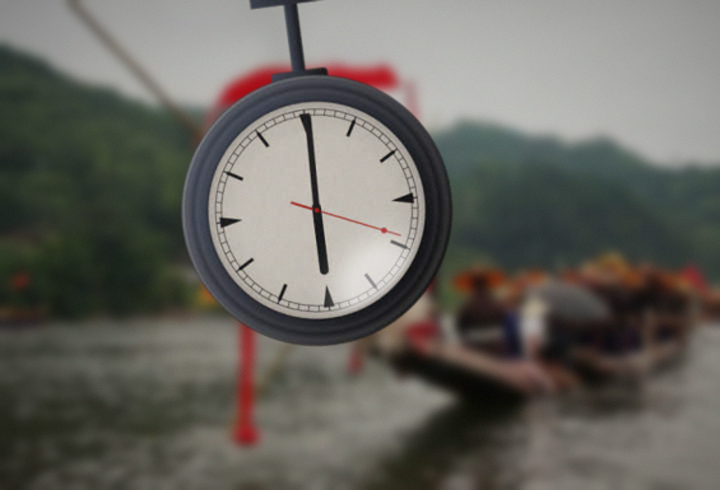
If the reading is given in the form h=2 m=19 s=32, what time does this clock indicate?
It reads h=6 m=0 s=19
